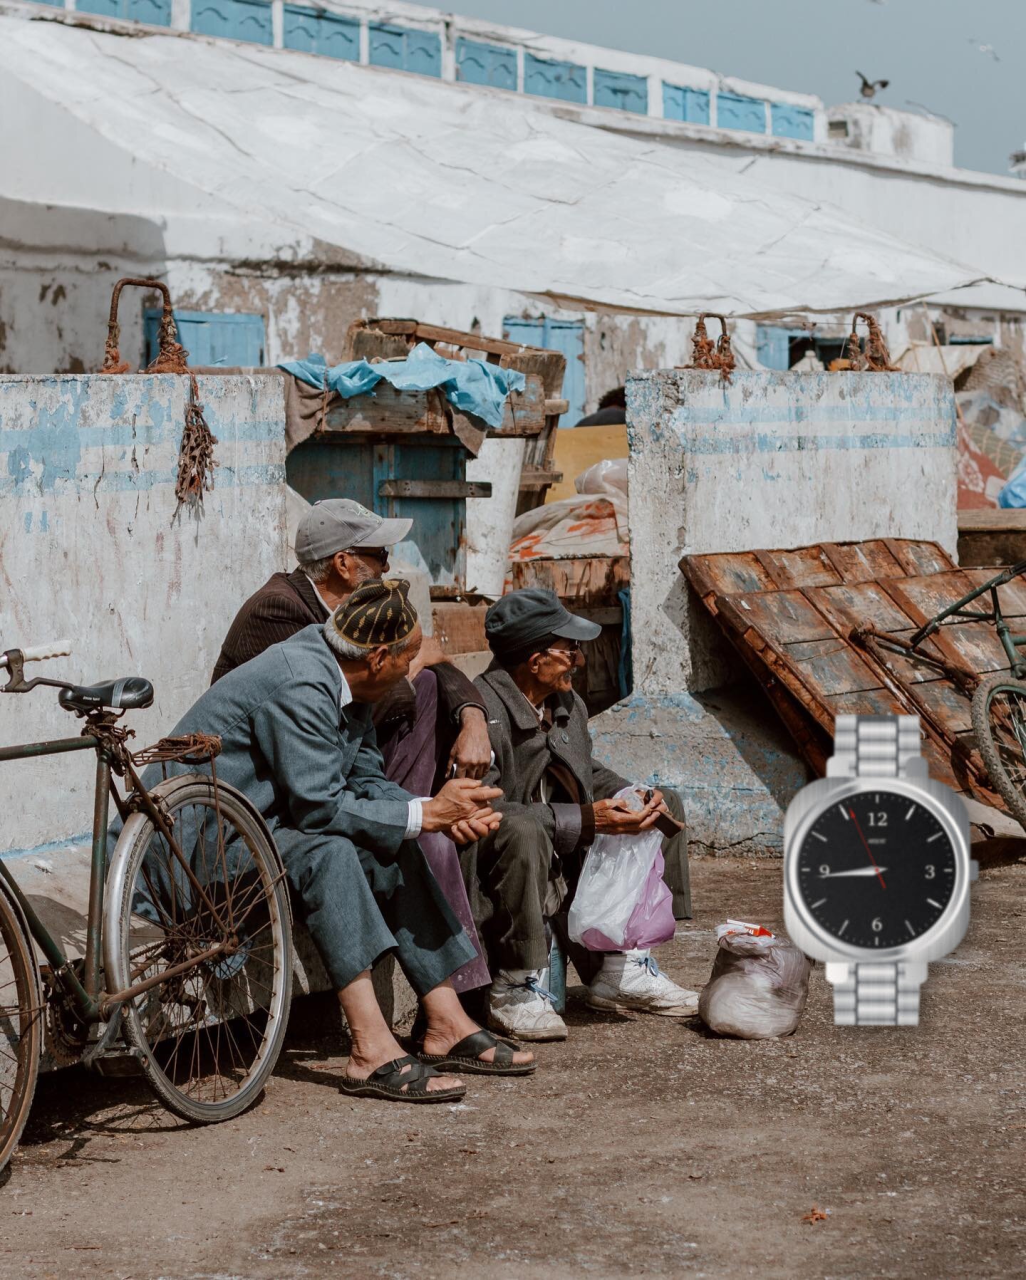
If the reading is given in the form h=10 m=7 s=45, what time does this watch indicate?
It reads h=8 m=43 s=56
